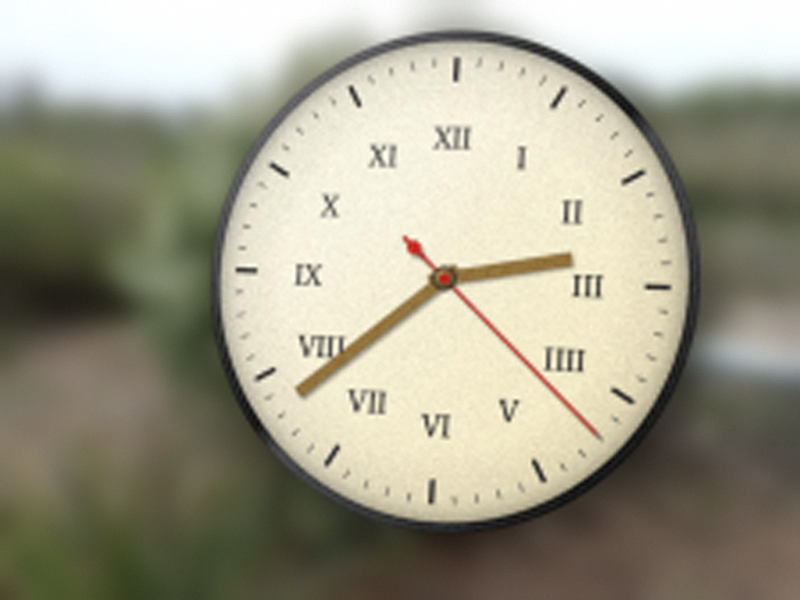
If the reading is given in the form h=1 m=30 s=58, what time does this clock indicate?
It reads h=2 m=38 s=22
